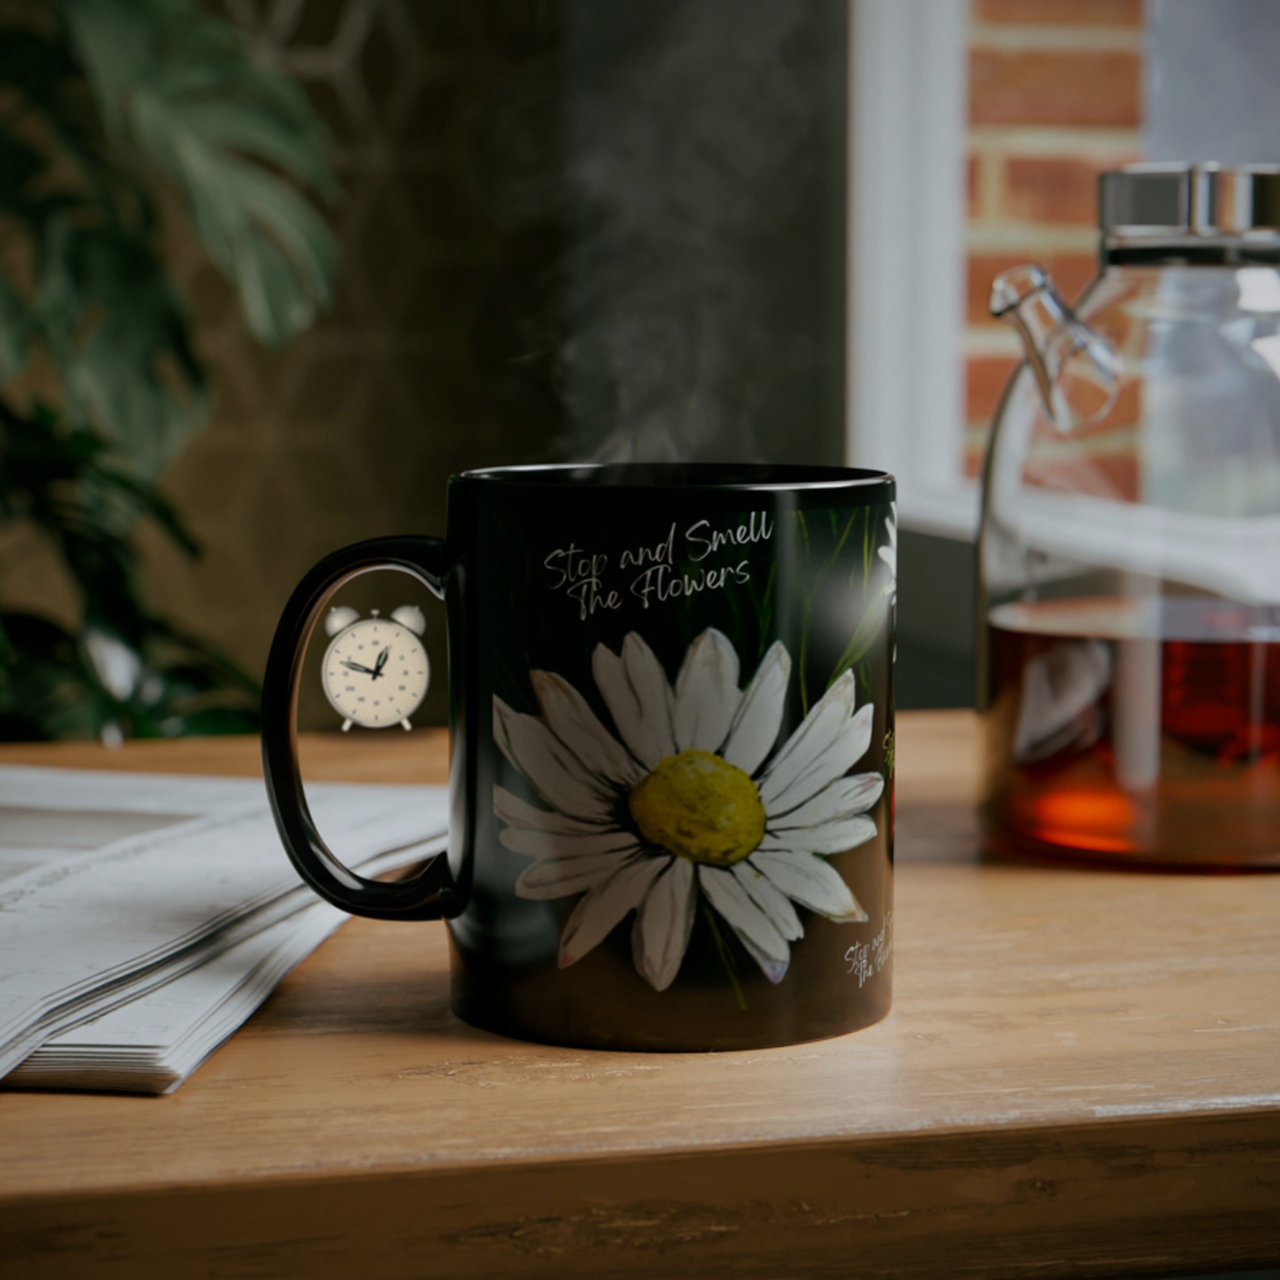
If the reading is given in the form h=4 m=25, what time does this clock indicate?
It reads h=12 m=48
